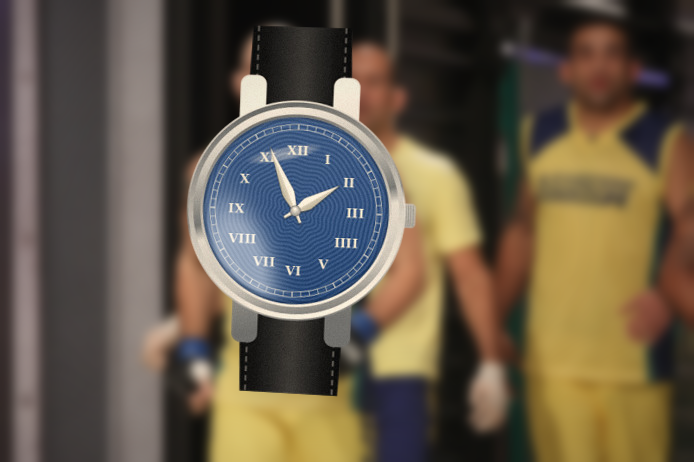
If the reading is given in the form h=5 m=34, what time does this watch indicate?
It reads h=1 m=56
